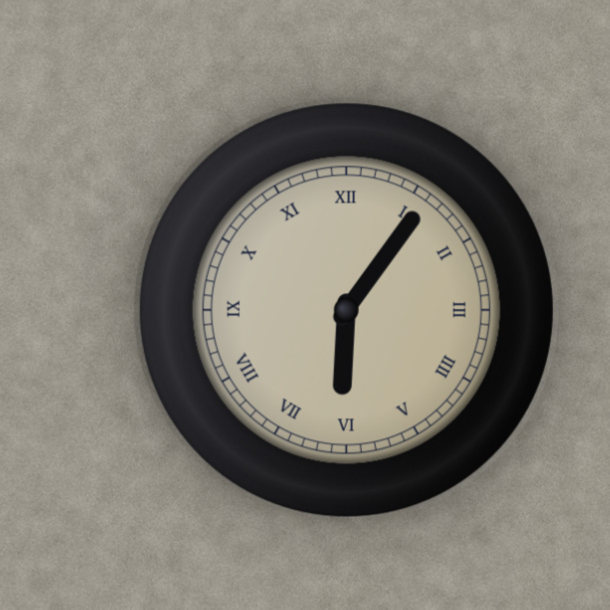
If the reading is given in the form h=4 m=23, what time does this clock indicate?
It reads h=6 m=6
